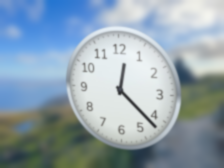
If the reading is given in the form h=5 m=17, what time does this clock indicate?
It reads h=12 m=22
